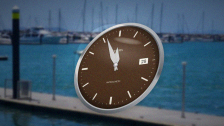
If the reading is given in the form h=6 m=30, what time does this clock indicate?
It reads h=11 m=56
